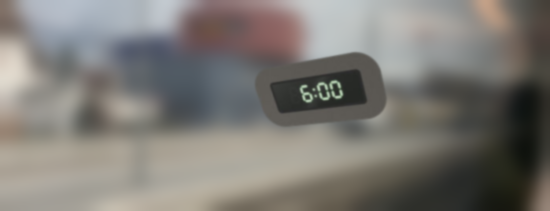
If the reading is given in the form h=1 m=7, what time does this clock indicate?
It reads h=6 m=0
